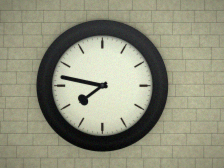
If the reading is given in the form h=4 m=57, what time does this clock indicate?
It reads h=7 m=47
